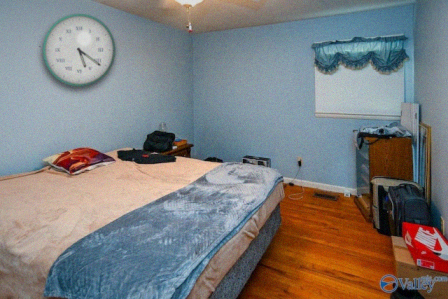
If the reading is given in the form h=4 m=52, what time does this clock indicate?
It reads h=5 m=21
